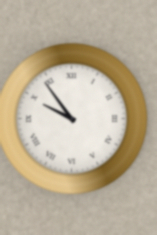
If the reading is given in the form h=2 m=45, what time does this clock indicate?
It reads h=9 m=54
